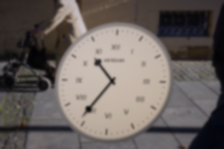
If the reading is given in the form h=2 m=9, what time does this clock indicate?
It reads h=10 m=36
